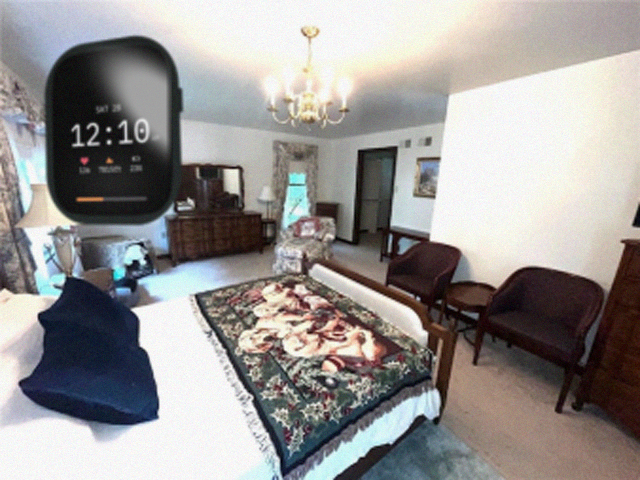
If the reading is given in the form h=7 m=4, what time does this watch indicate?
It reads h=12 m=10
